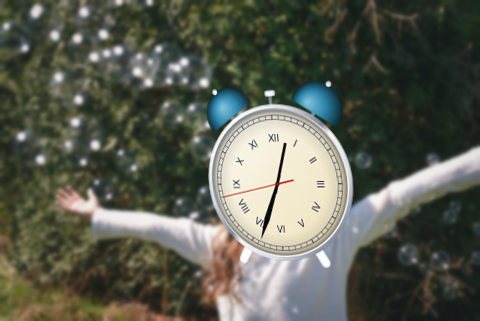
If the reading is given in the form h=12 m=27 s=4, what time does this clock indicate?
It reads h=12 m=33 s=43
